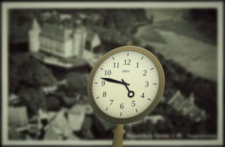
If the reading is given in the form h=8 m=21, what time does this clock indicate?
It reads h=4 m=47
